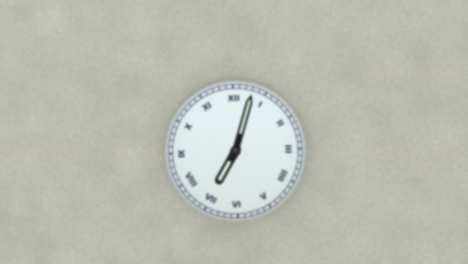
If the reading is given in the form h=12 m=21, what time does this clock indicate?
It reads h=7 m=3
